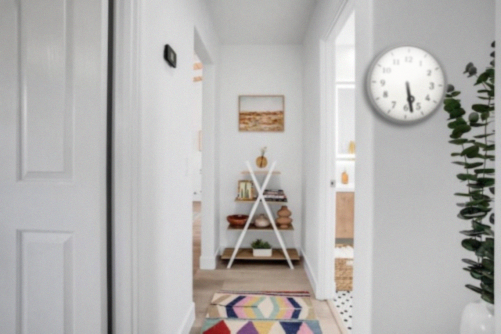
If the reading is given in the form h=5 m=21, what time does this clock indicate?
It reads h=5 m=28
